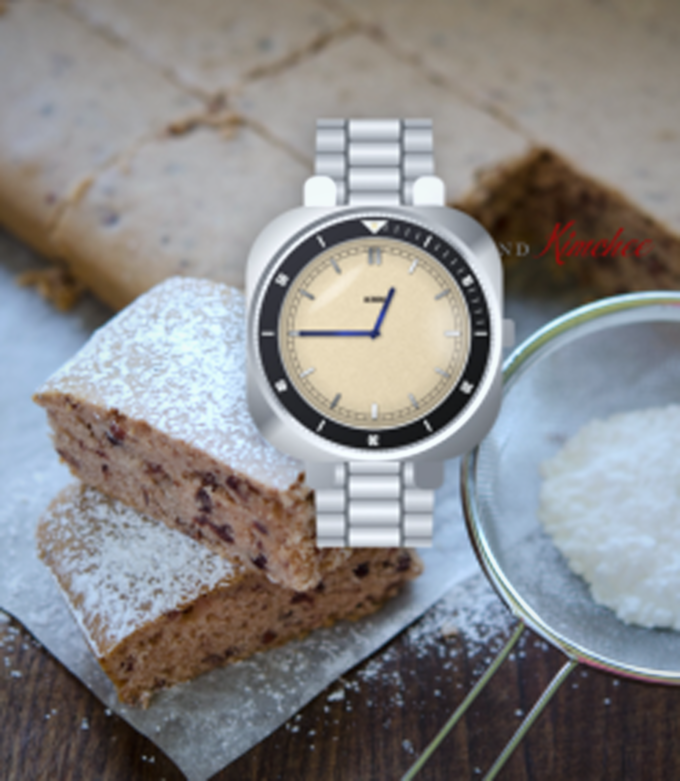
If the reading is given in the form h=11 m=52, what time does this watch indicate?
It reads h=12 m=45
